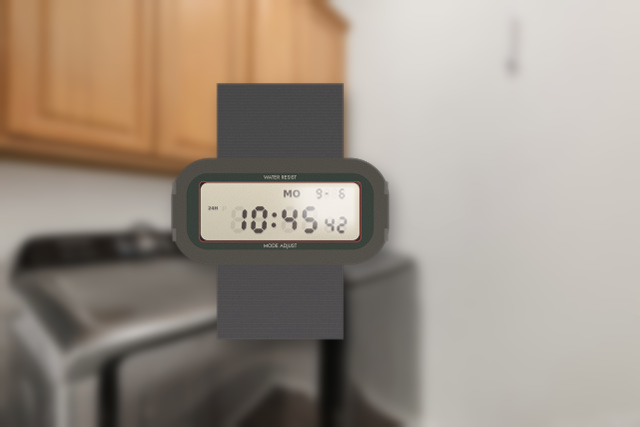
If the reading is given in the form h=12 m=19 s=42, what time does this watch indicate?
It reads h=10 m=45 s=42
